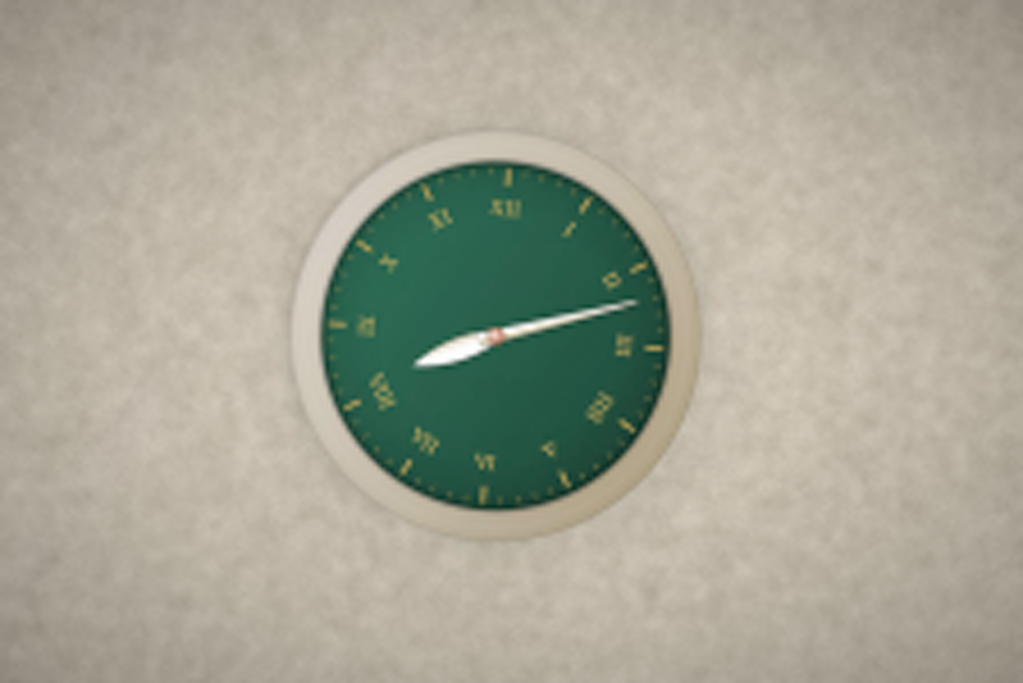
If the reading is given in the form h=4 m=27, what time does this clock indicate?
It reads h=8 m=12
